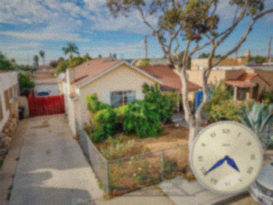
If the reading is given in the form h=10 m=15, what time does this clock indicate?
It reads h=4 m=39
